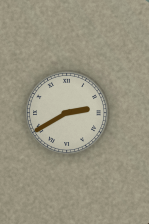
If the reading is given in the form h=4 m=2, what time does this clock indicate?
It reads h=2 m=40
